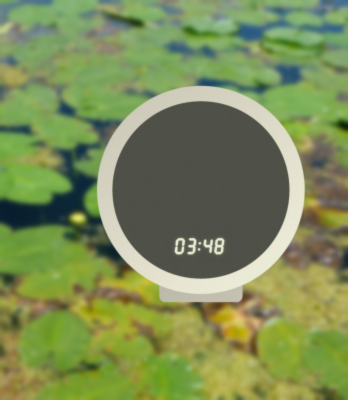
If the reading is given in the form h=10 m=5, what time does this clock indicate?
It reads h=3 m=48
